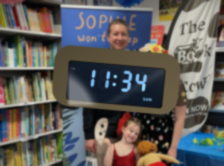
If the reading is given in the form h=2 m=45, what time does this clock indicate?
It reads h=11 m=34
